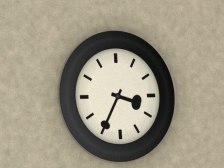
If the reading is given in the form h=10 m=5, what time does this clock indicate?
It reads h=3 m=35
